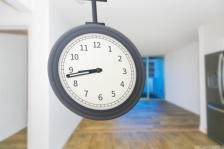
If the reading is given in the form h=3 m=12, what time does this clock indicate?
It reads h=8 m=43
